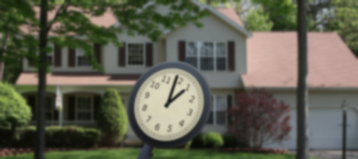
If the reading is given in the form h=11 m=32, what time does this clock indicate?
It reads h=12 m=59
